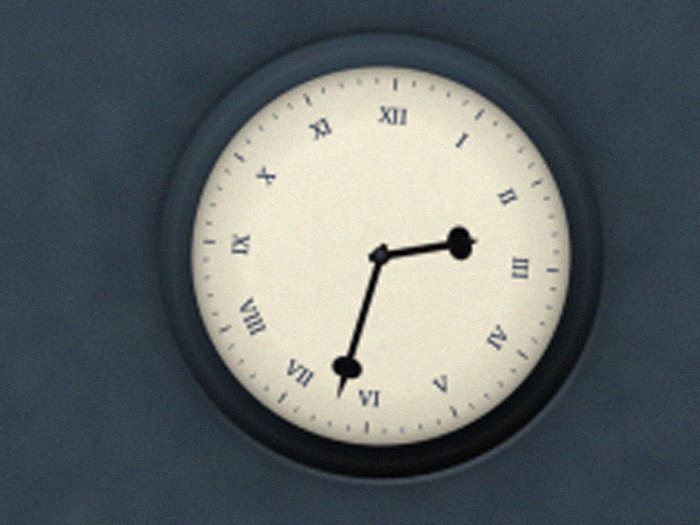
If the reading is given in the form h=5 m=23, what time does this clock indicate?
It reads h=2 m=32
